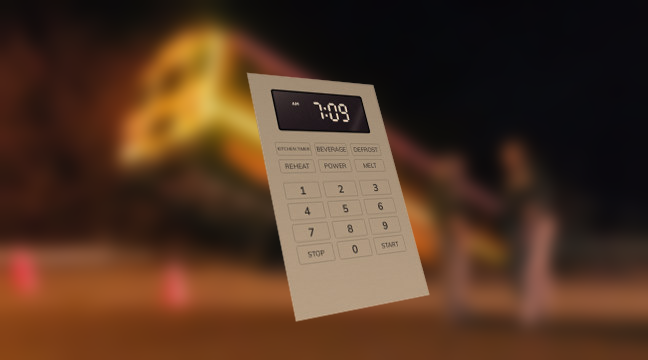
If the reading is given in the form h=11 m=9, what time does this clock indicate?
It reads h=7 m=9
